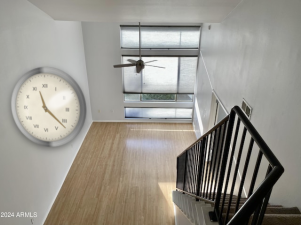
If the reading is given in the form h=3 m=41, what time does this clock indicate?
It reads h=11 m=22
